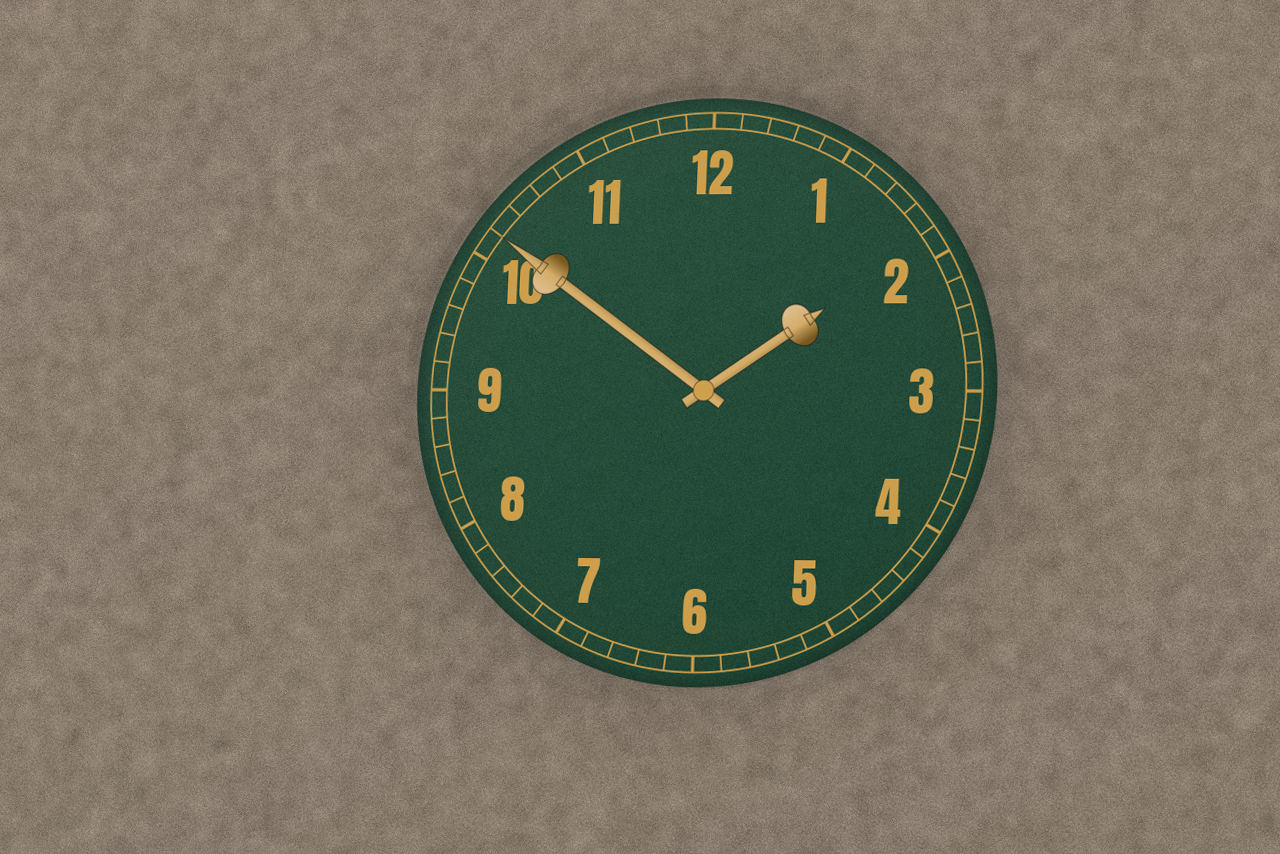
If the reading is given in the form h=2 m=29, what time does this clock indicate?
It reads h=1 m=51
